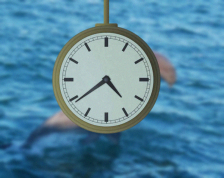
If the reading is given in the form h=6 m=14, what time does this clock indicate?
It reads h=4 m=39
